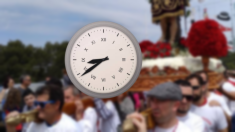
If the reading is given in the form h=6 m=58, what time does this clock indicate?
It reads h=8 m=39
